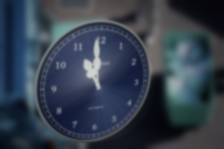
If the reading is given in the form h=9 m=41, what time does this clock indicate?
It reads h=10 m=59
